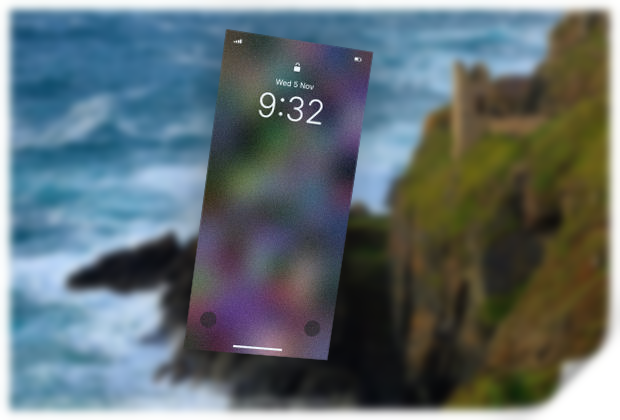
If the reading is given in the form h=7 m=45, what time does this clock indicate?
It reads h=9 m=32
